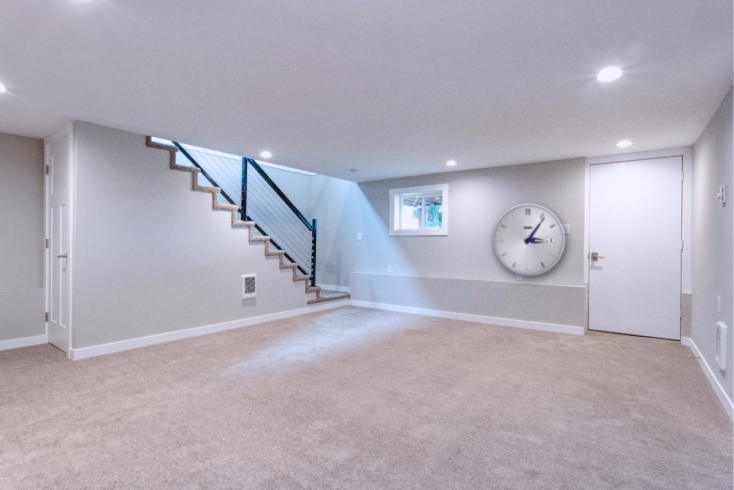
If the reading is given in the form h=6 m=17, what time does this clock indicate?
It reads h=3 m=6
